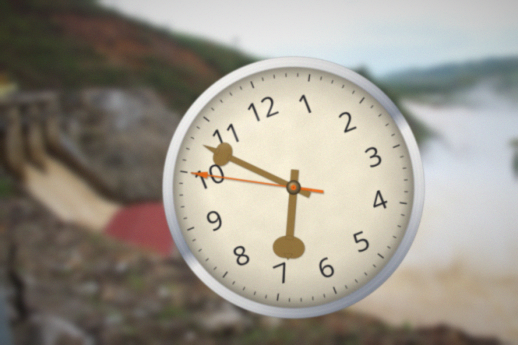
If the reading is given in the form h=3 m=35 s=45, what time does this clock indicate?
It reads h=6 m=52 s=50
